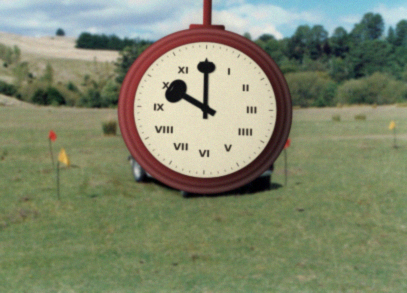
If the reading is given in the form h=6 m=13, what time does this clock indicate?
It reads h=10 m=0
